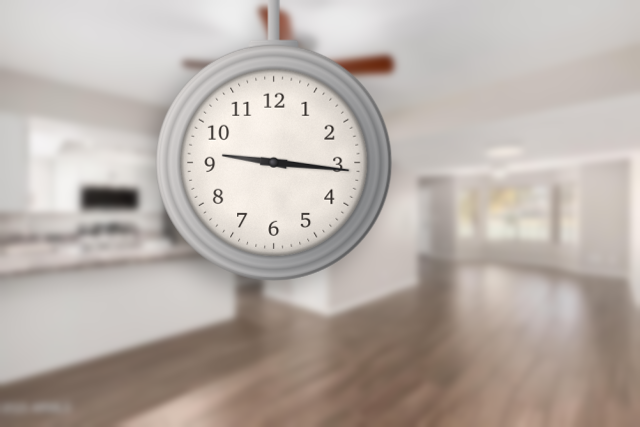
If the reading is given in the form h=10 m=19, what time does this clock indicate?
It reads h=9 m=16
